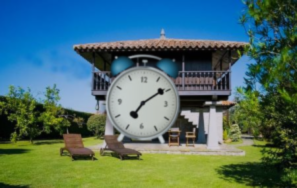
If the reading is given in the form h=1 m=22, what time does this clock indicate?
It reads h=7 m=9
